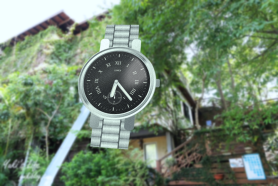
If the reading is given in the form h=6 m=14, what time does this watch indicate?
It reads h=6 m=23
